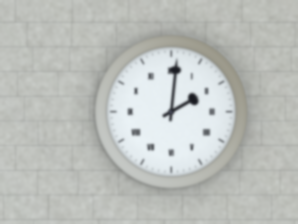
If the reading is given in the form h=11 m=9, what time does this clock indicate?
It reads h=2 m=1
